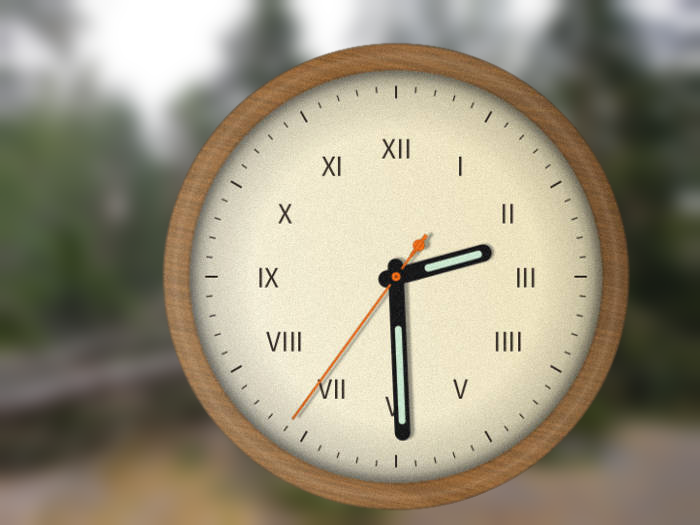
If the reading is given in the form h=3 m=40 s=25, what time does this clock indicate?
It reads h=2 m=29 s=36
